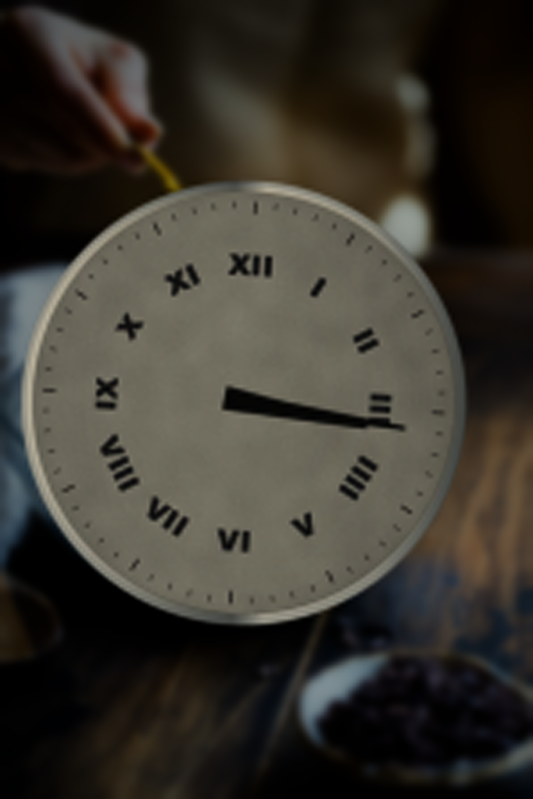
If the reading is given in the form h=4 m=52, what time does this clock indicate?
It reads h=3 m=16
